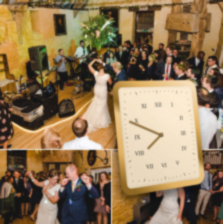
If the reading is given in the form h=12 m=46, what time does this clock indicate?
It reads h=7 m=49
